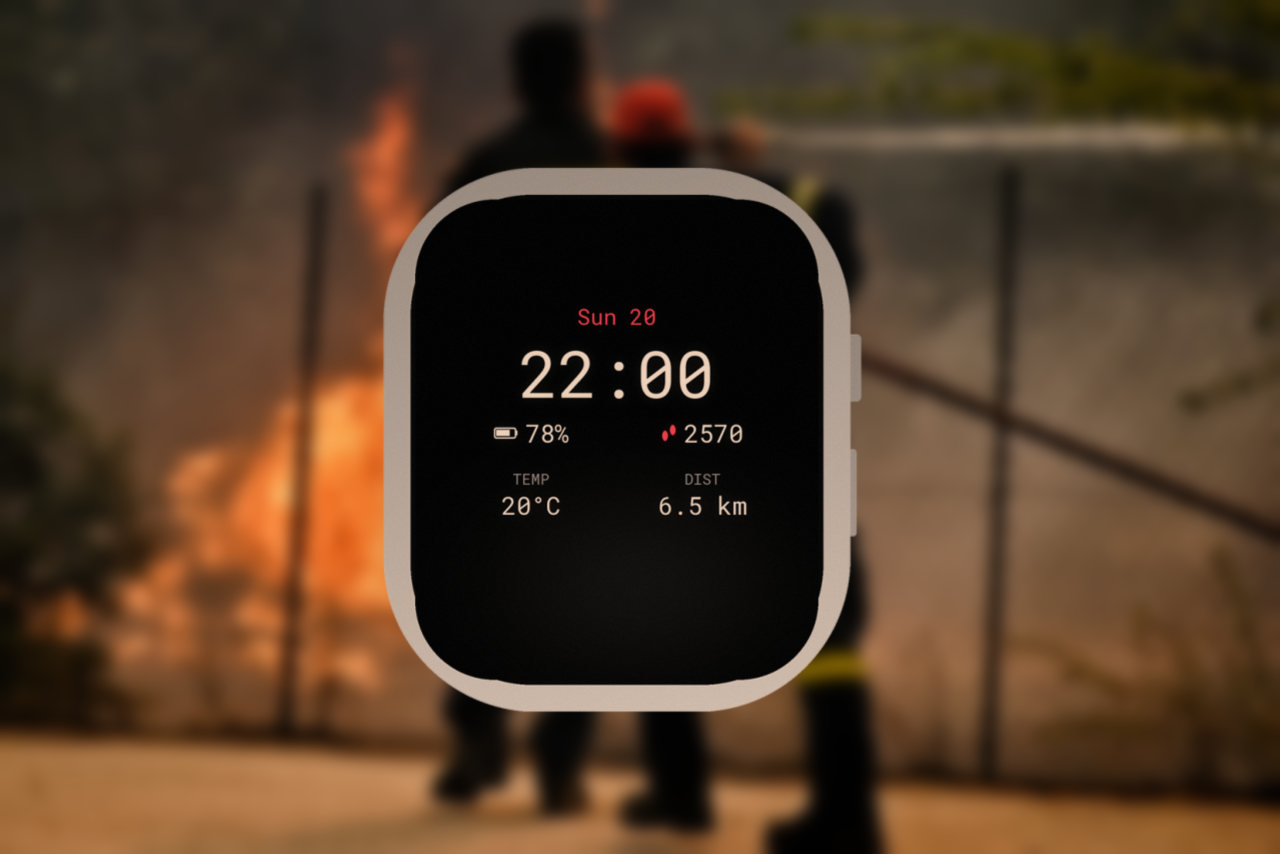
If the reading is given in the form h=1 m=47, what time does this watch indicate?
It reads h=22 m=0
